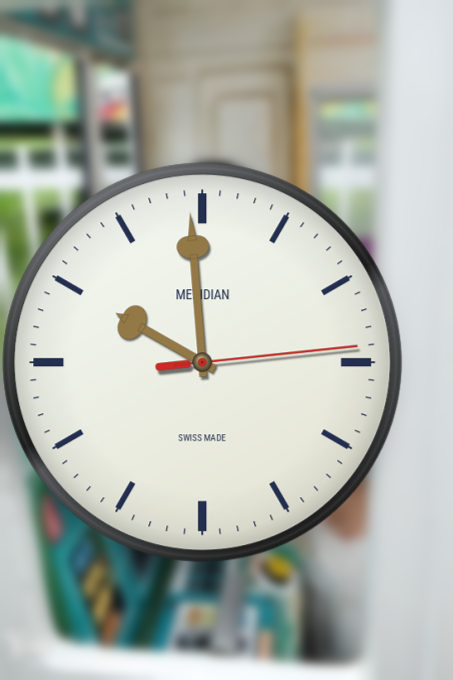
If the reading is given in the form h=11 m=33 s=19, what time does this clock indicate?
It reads h=9 m=59 s=14
